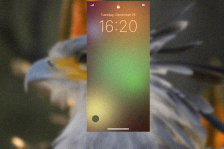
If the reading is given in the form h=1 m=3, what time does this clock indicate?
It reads h=16 m=20
